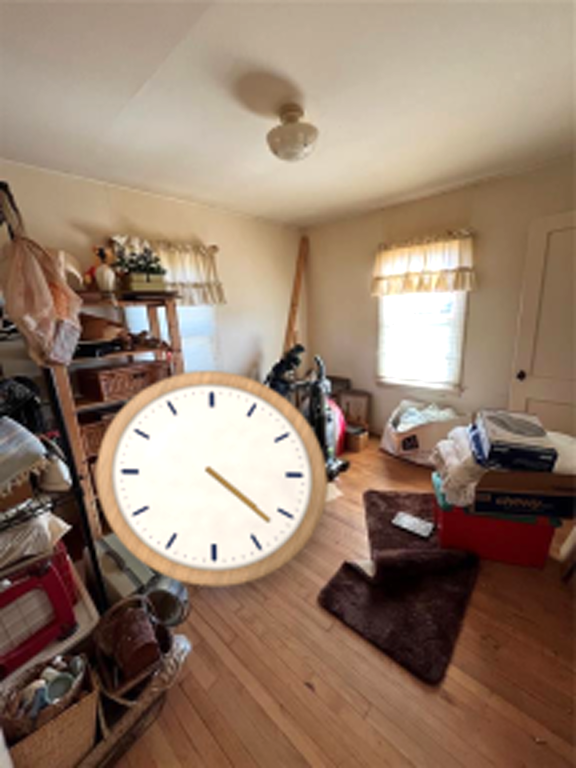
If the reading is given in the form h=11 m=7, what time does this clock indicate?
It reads h=4 m=22
